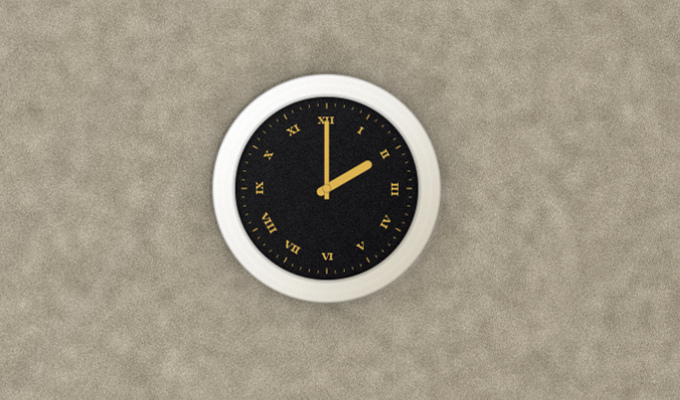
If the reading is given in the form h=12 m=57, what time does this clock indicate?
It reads h=2 m=0
